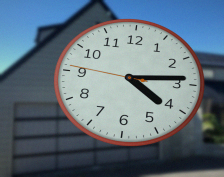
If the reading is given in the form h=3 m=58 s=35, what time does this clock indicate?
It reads h=4 m=13 s=46
